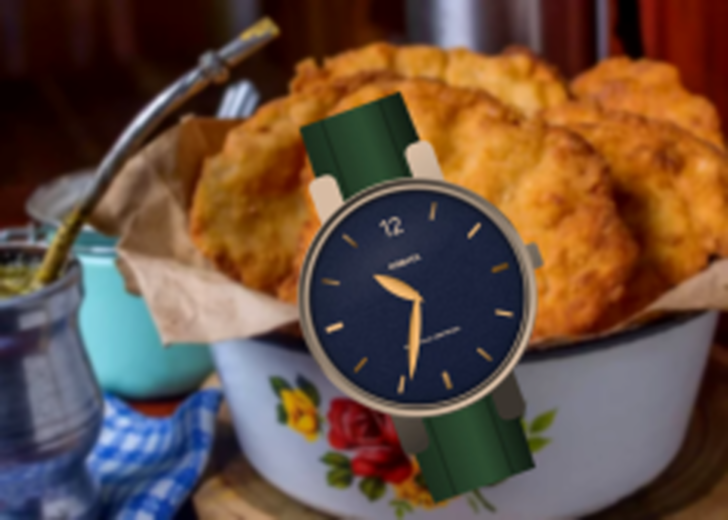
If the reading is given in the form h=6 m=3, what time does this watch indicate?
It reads h=10 m=34
